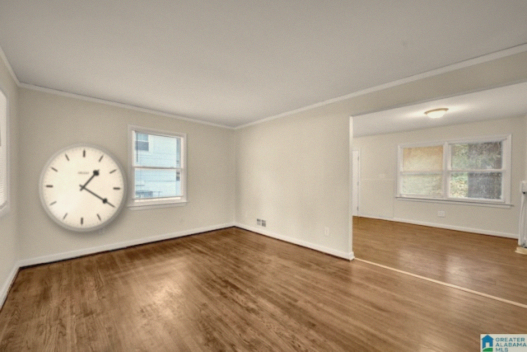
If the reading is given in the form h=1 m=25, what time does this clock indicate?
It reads h=1 m=20
